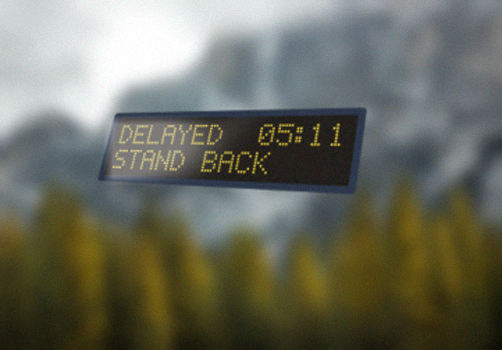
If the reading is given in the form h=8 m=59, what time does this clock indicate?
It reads h=5 m=11
